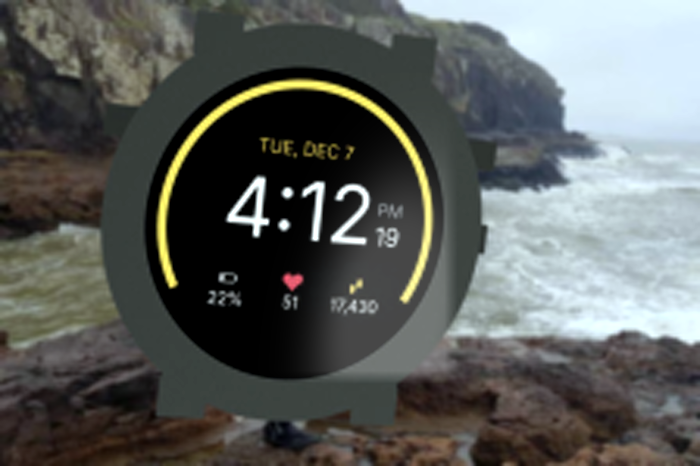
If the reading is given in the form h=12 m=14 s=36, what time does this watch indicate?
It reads h=4 m=12 s=19
